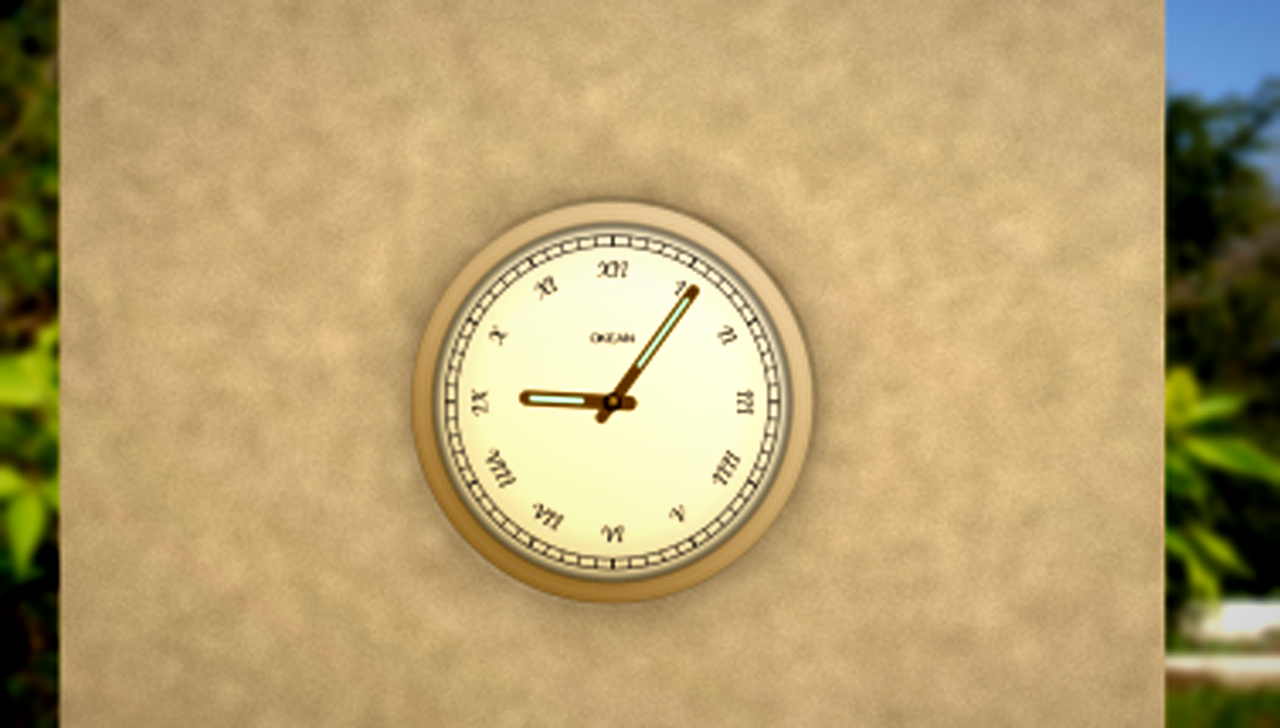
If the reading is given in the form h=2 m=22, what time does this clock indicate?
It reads h=9 m=6
